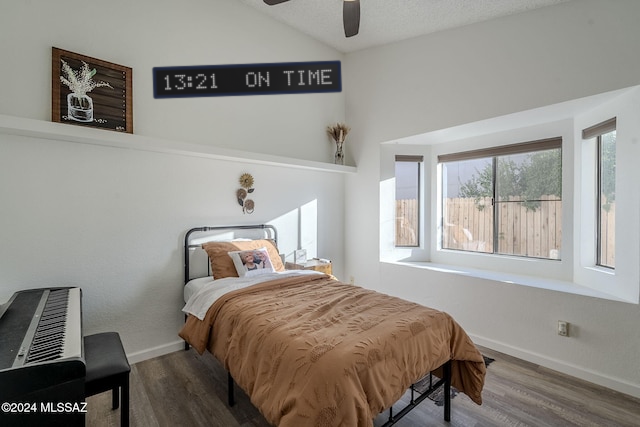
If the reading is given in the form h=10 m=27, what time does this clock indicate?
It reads h=13 m=21
